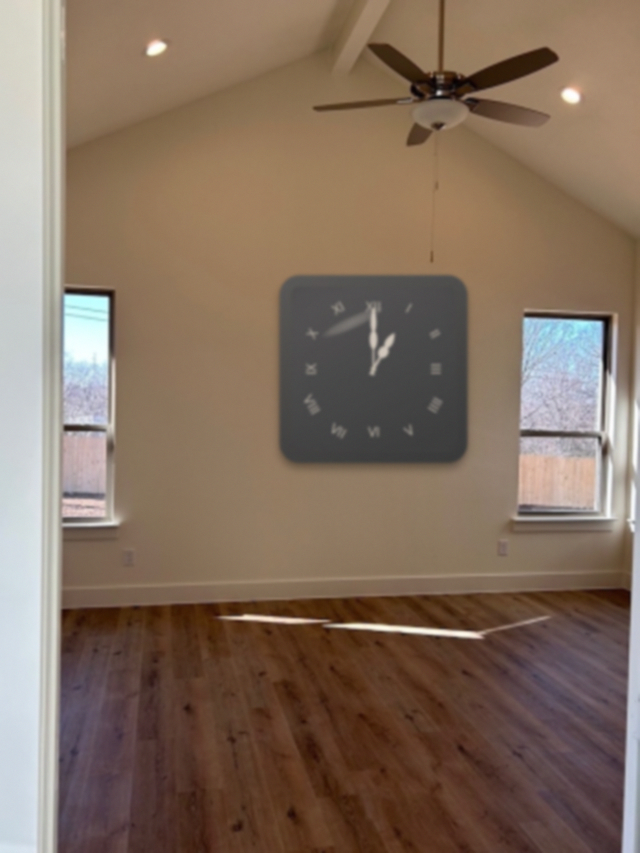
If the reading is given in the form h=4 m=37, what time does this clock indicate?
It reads h=1 m=0
